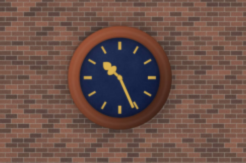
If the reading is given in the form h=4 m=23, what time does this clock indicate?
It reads h=10 m=26
